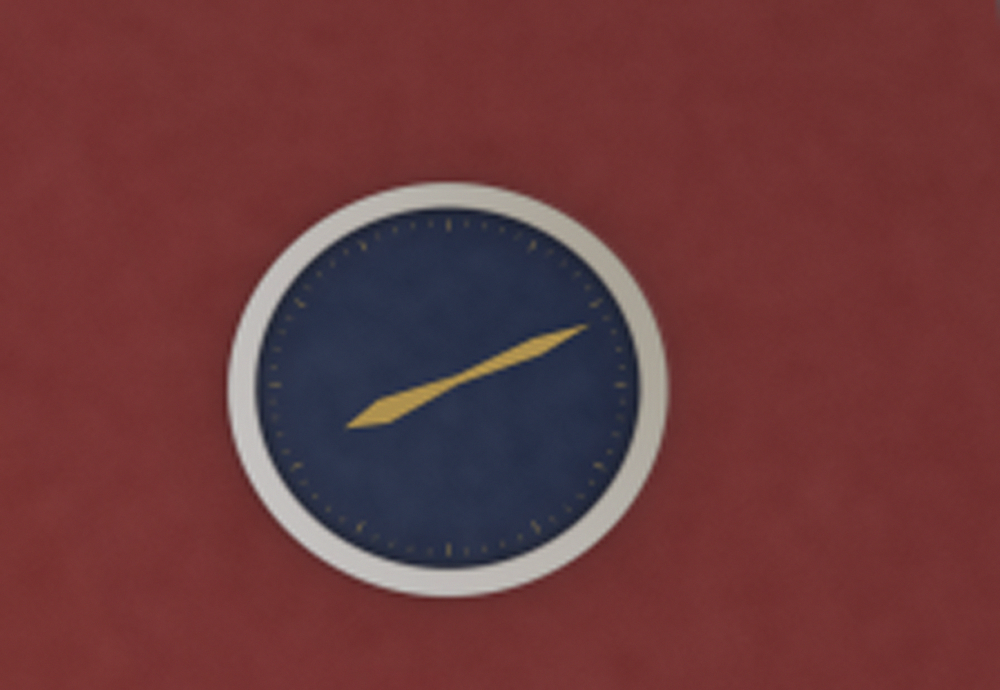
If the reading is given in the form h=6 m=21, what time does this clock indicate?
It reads h=8 m=11
